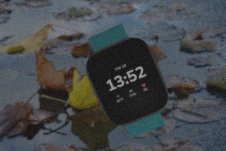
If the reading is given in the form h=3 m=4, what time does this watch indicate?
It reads h=13 m=52
